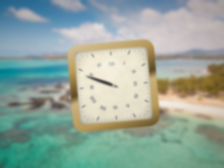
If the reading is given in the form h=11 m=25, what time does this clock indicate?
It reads h=9 m=49
